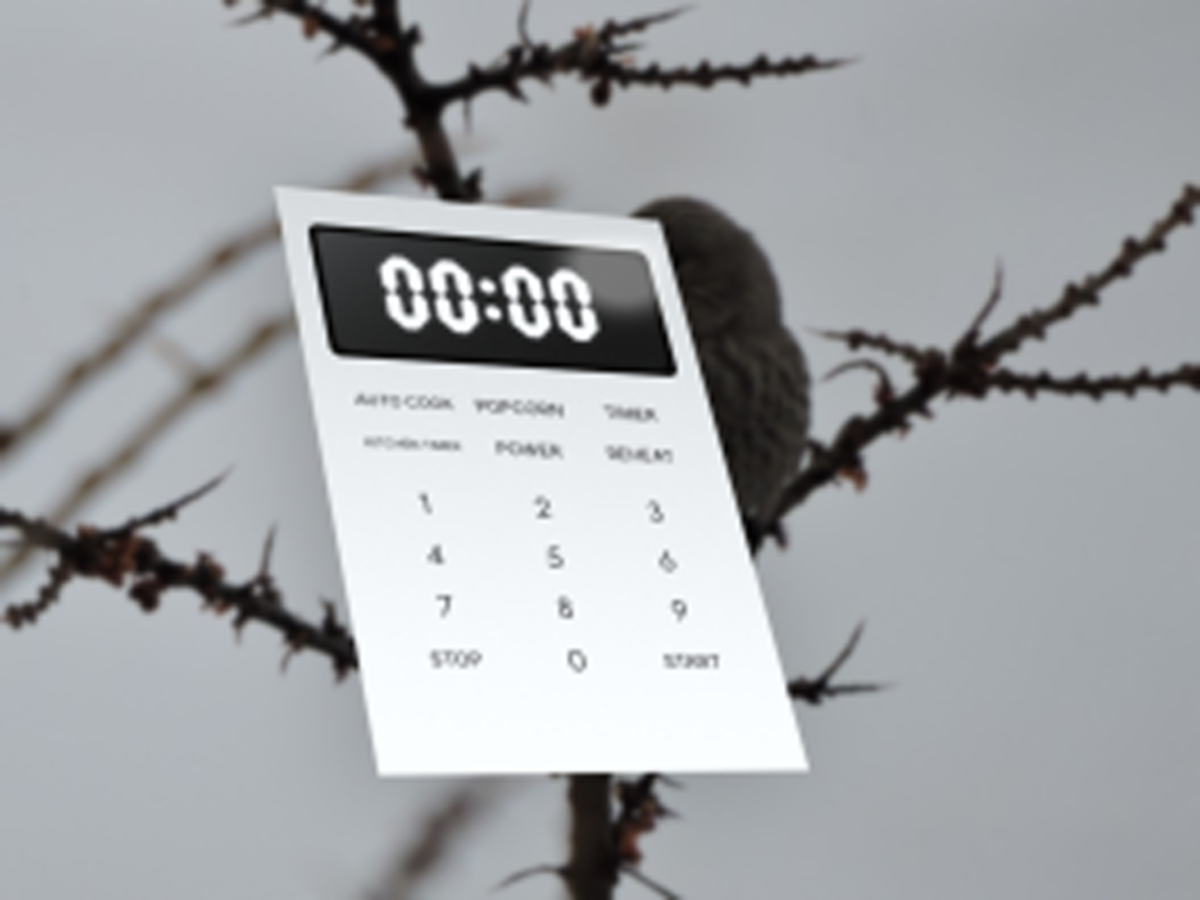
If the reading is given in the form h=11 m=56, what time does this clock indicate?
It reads h=0 m=0
